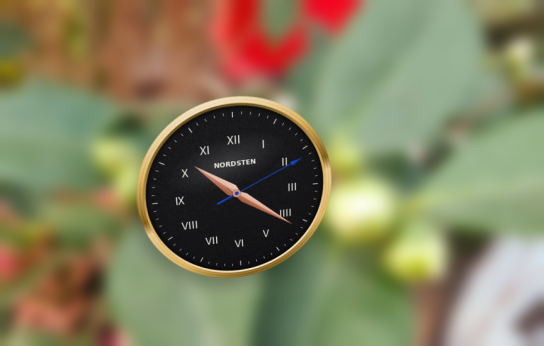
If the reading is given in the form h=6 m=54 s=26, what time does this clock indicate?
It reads h=10 m=21 s=11
